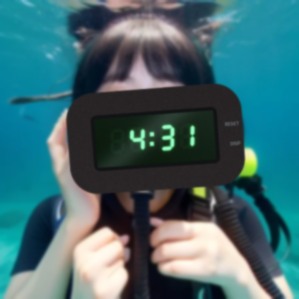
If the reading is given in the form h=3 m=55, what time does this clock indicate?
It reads h=4 m=31
